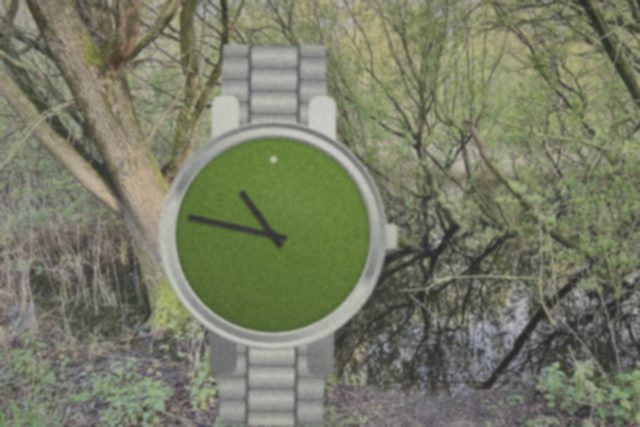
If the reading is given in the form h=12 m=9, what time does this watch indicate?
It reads h=10 m=47
